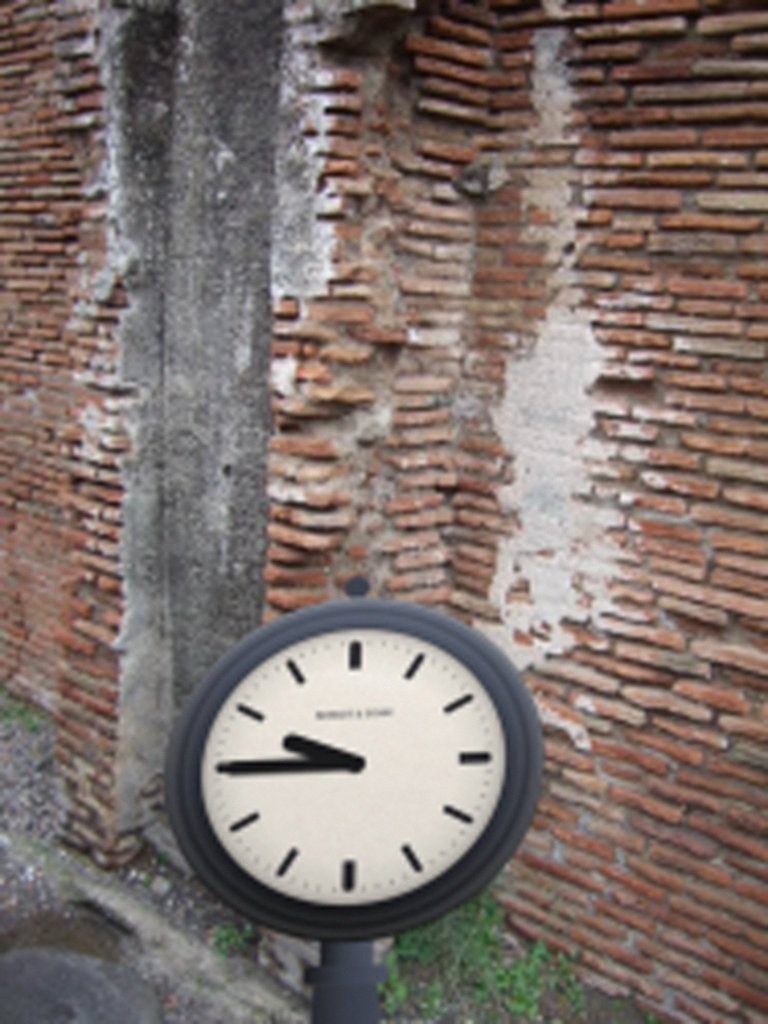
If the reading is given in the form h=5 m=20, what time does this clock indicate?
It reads h=9 m=45
